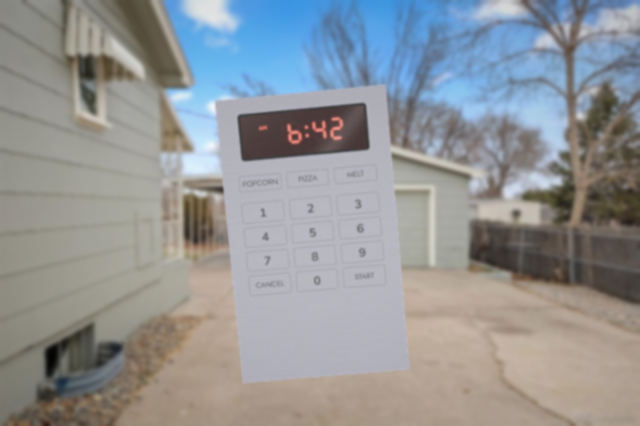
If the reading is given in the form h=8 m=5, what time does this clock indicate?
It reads h=6 m=42
